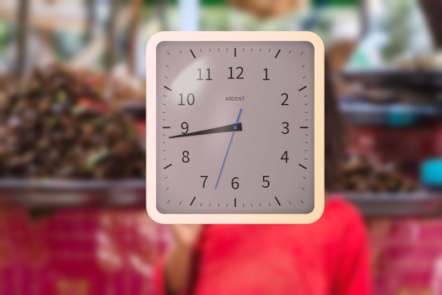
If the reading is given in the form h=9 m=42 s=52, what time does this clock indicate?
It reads h=8 m=43 s=33
